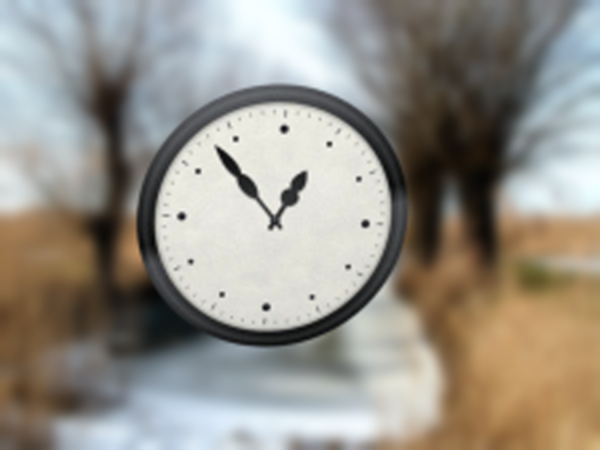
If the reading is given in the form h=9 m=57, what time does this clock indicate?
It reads h=12 m=53
